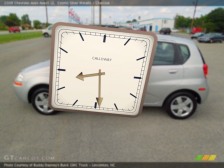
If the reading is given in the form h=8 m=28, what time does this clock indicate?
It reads h=8 m=29
